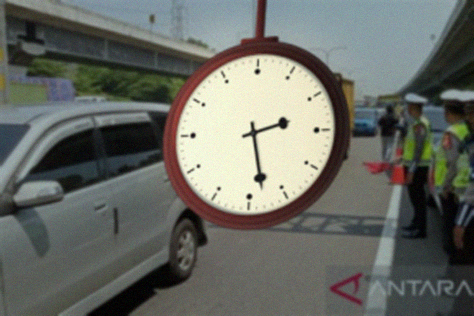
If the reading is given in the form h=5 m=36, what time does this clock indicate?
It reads h=2 m=28
